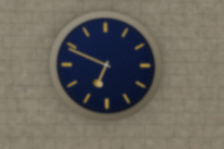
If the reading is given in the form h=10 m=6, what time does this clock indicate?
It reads h=6 m=49
